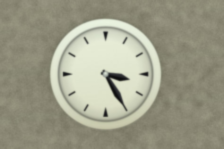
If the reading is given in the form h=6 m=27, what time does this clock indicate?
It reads h=3 m=25
